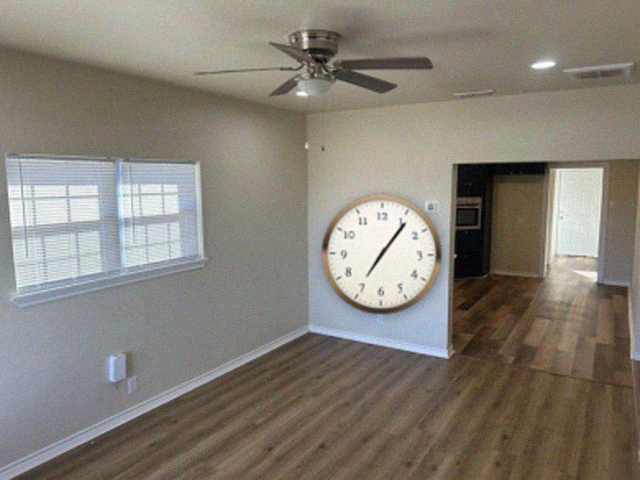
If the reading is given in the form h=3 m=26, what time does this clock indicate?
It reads h=7 m=6
